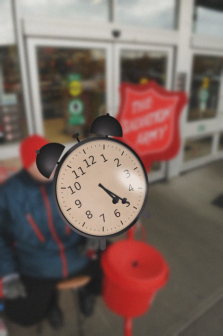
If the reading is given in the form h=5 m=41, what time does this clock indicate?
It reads h=5 m=25
